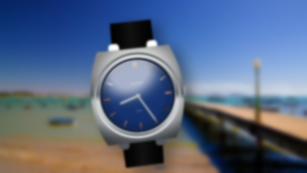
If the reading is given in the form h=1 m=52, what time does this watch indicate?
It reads h=8 m=25
